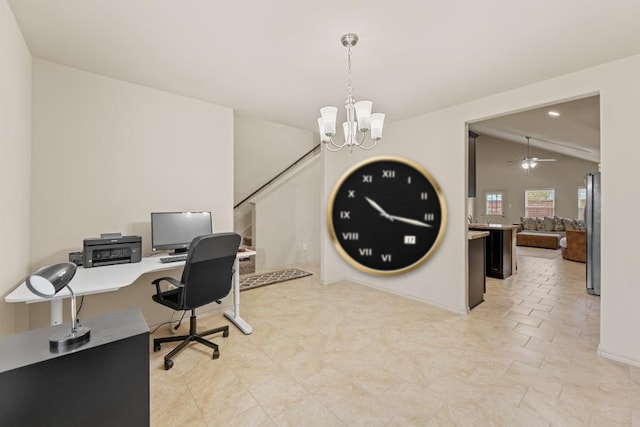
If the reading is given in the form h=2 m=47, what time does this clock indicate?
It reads h=10 m=17
